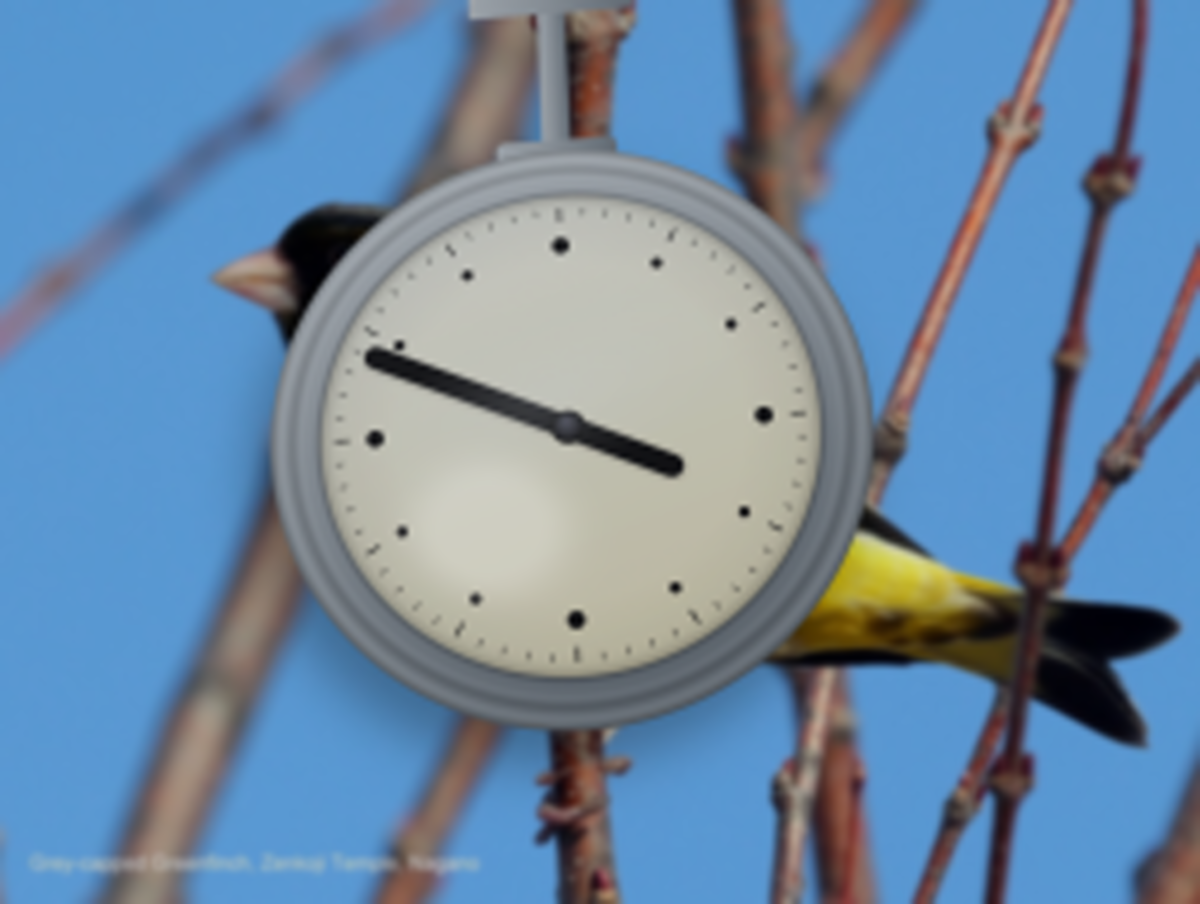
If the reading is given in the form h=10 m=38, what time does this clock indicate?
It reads h=3 m=49
